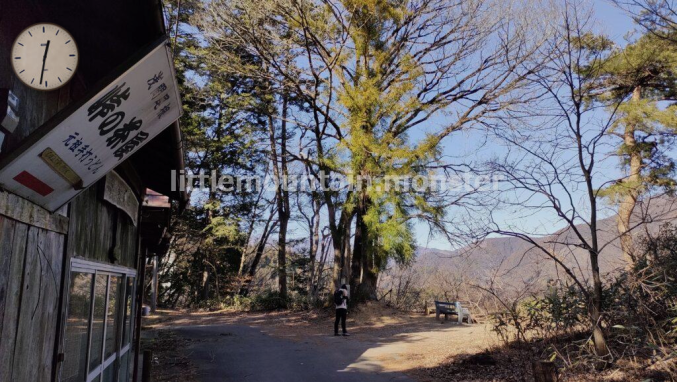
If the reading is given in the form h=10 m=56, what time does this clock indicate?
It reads h=12 m=32
